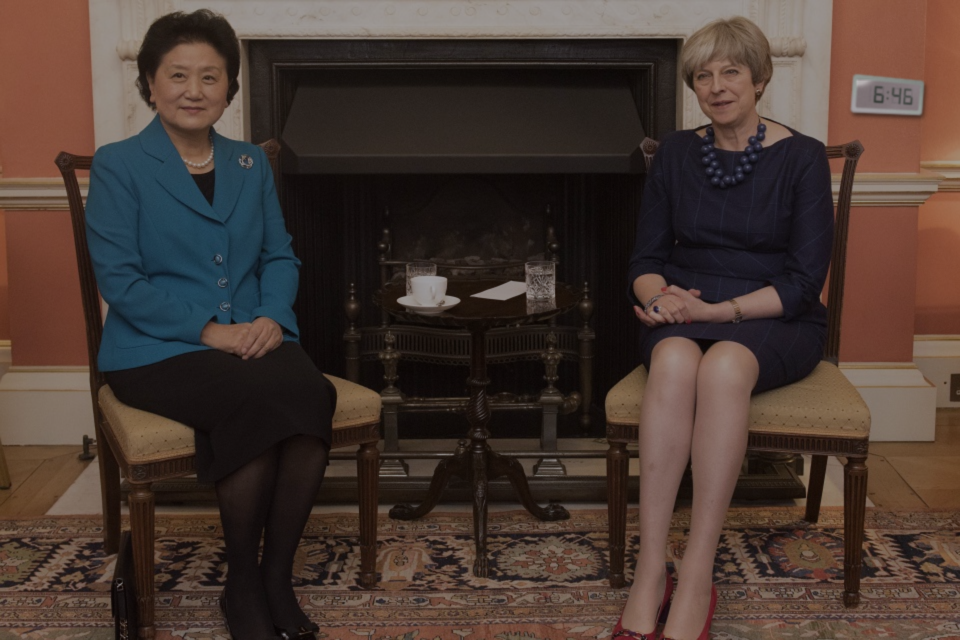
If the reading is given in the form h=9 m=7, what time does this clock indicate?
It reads h=6 m=46
